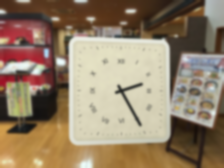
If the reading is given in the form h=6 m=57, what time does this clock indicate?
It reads h=2 m=25
